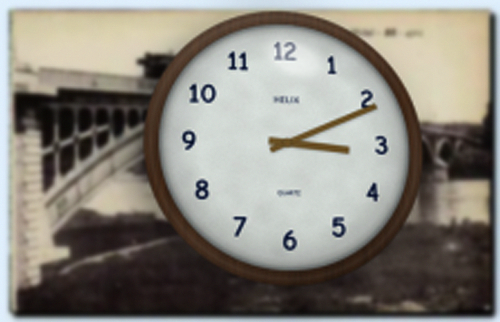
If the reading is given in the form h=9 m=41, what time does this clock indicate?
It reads h=3 m=11
